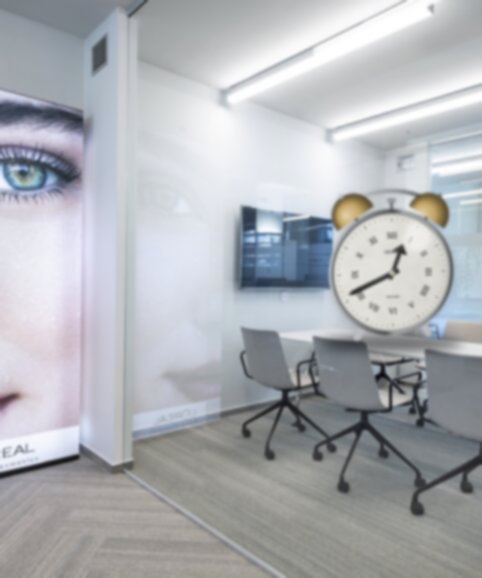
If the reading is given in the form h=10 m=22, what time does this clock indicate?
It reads h=12 m=41
